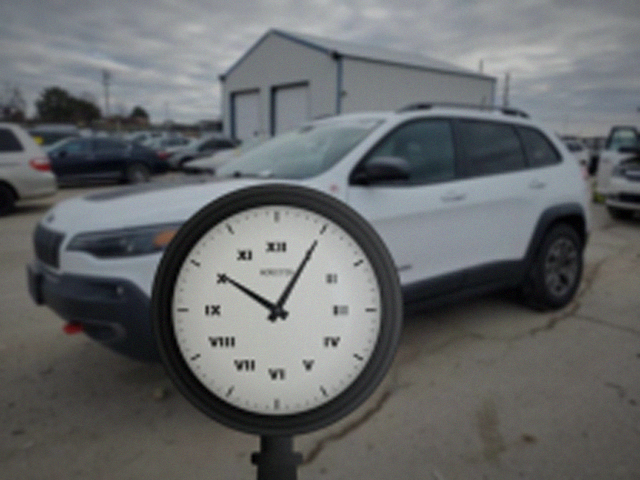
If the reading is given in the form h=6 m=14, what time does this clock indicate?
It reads h=10 m=5
